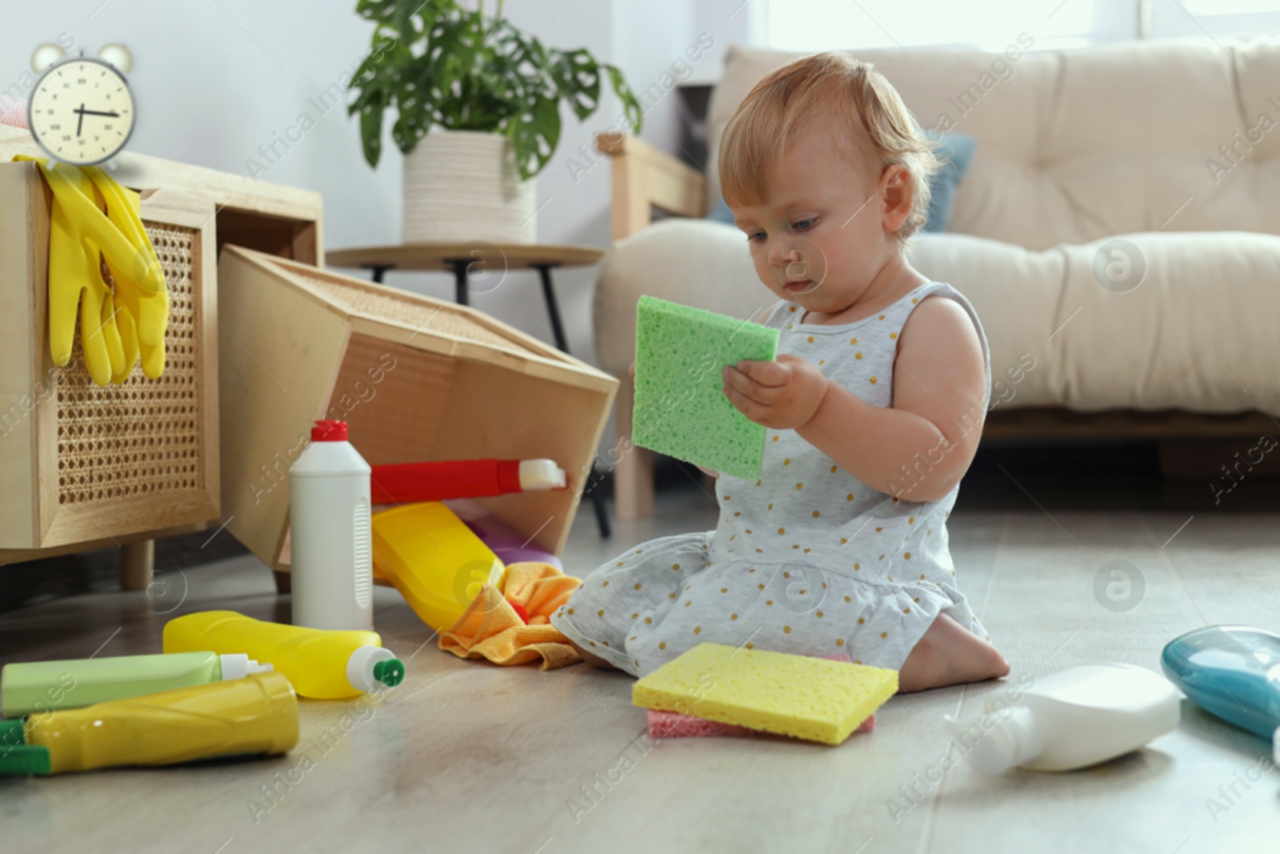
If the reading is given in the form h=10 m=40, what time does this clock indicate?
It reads h=6 m=16
